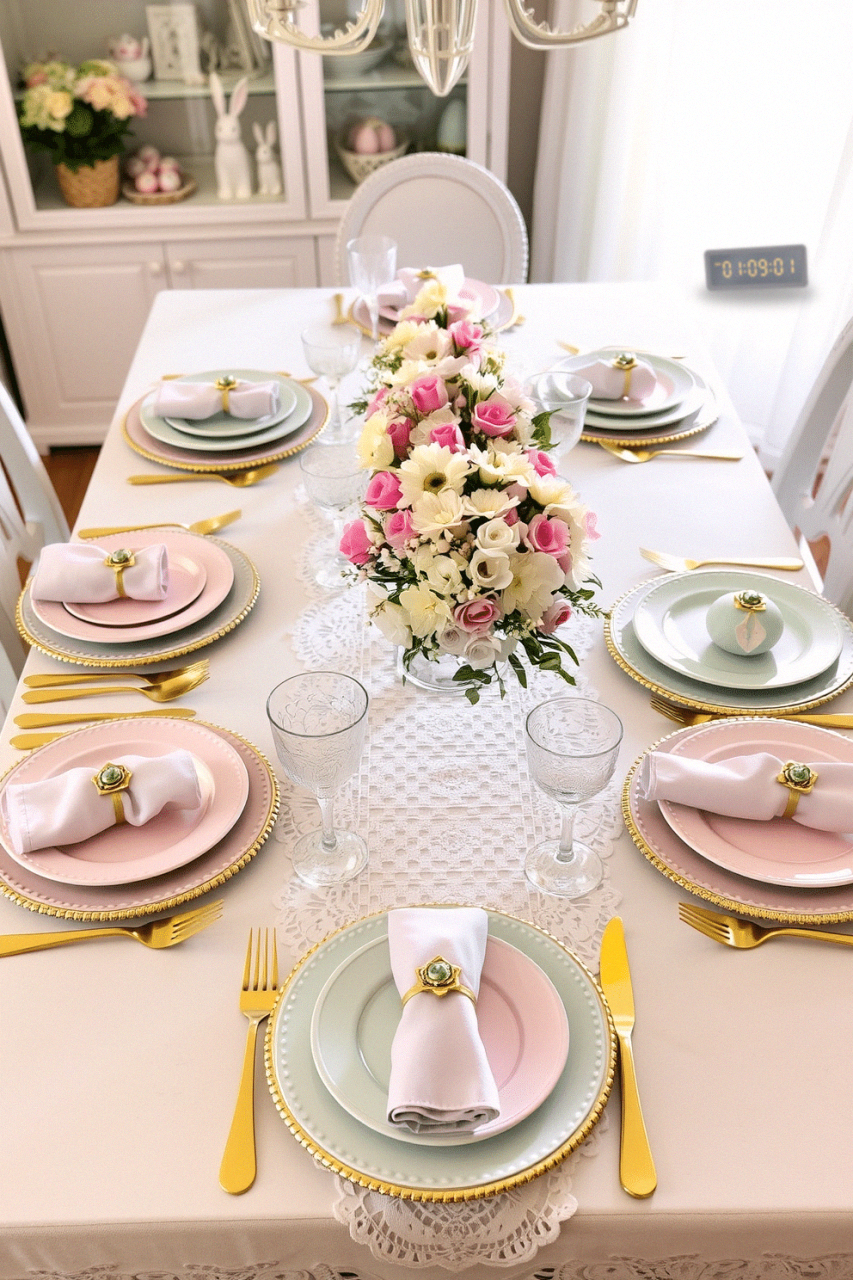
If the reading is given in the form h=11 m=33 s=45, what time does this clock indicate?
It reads h=1 m=9 s=1
